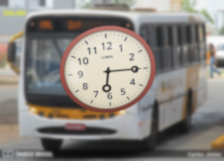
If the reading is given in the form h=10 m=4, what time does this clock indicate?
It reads h=6 m=15
